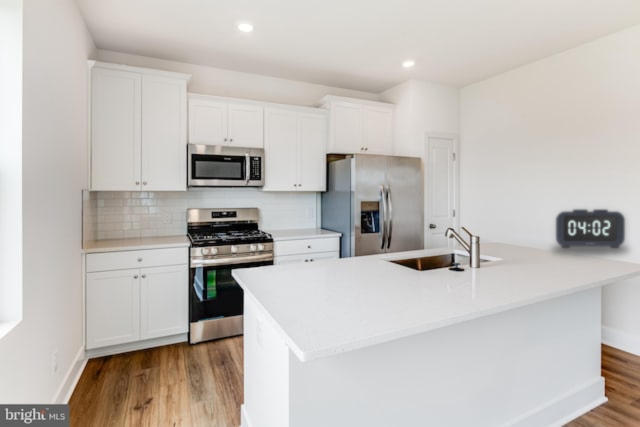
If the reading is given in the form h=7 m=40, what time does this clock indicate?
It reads h=4 m=2
